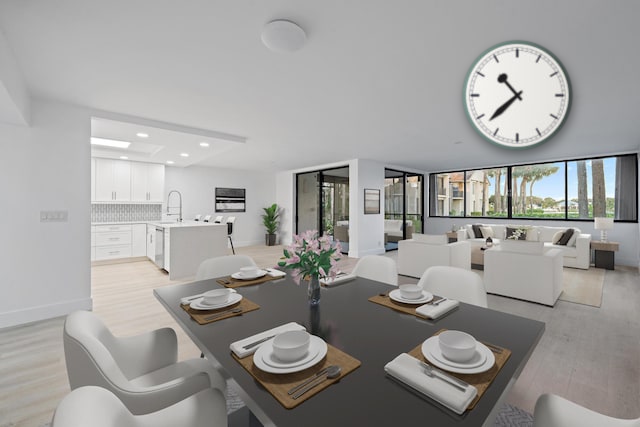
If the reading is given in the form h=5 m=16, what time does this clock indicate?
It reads h=10 m=38
